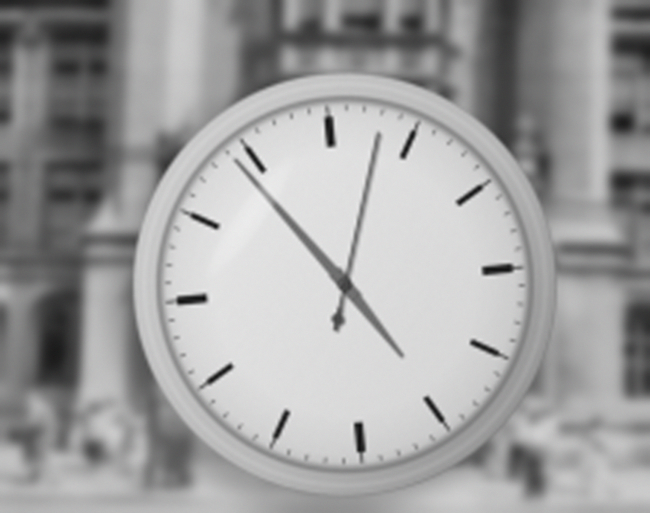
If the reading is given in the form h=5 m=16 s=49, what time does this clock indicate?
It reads h=4 m=54 s=3
